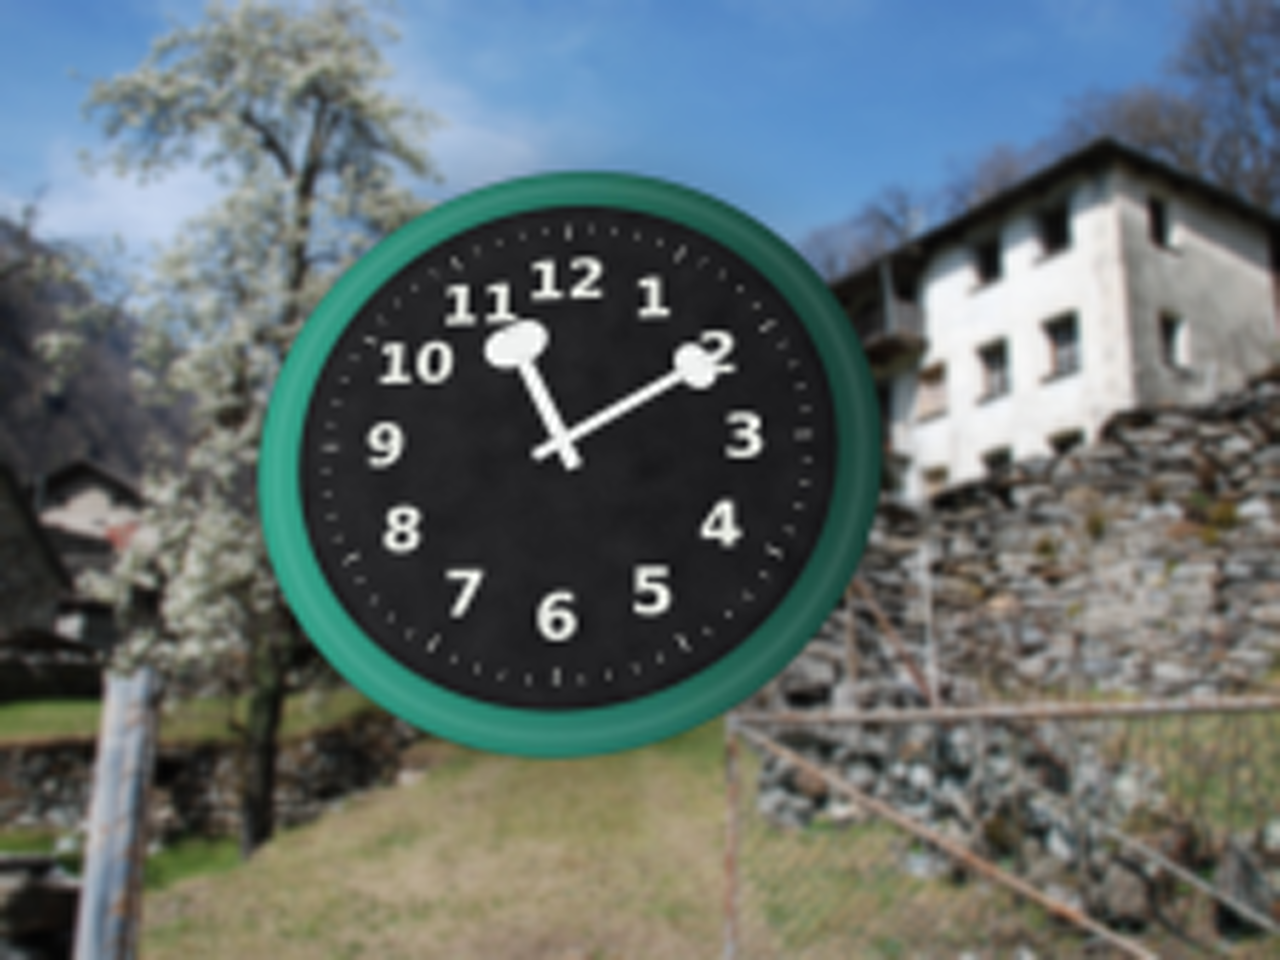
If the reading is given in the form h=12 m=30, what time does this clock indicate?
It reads h=11 m=10
